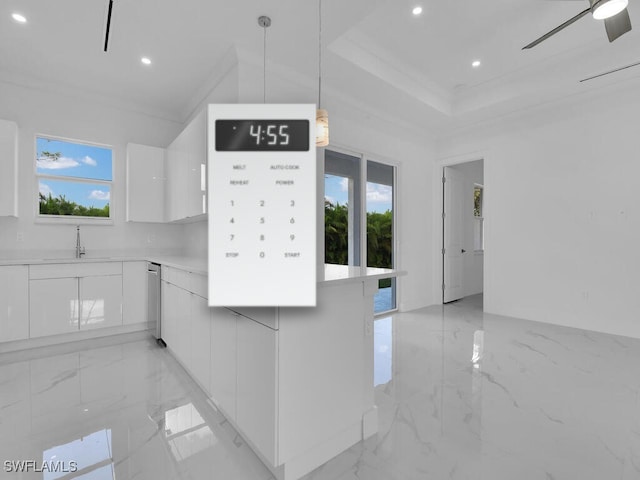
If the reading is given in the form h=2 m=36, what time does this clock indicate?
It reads h=4 m=55
